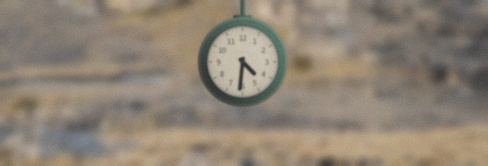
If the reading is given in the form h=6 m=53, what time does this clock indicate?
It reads h=4 m=31
